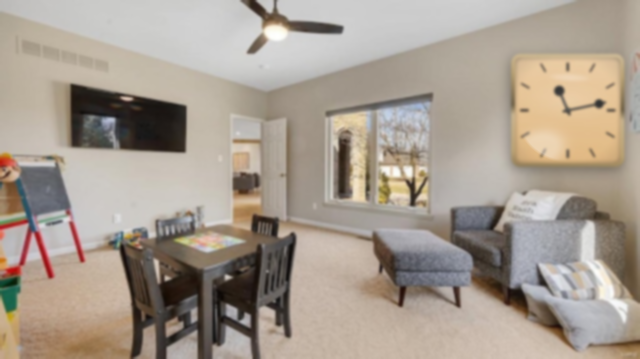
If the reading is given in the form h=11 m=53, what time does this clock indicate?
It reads h=11 m=13
